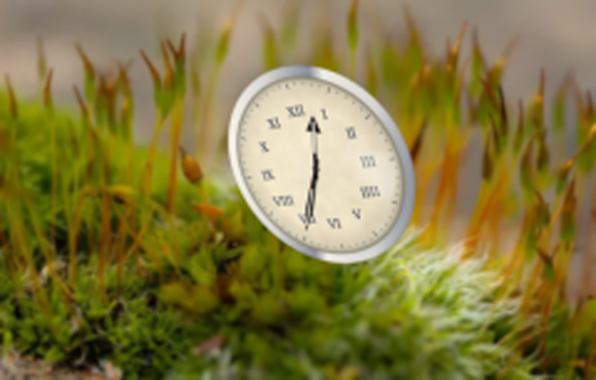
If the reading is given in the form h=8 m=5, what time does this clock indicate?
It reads h=12 m=35
